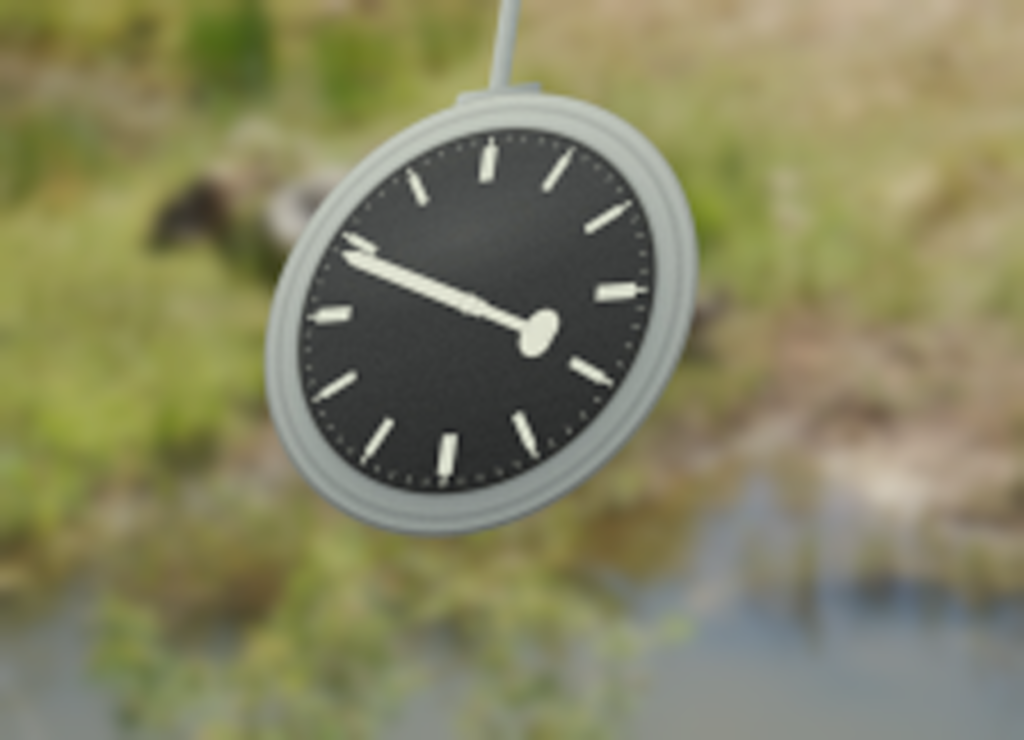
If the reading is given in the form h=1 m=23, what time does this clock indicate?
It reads h=3 m=49
